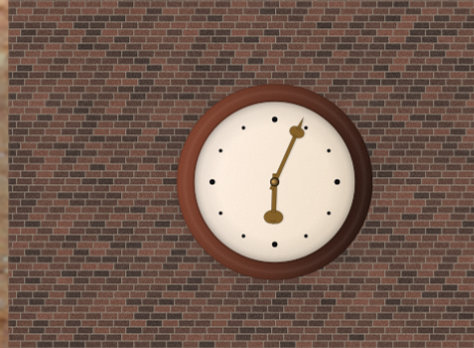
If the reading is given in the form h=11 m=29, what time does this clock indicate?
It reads h=6 m=4
